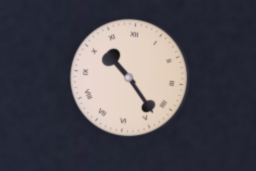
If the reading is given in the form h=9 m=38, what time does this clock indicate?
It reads h=10 m=23
